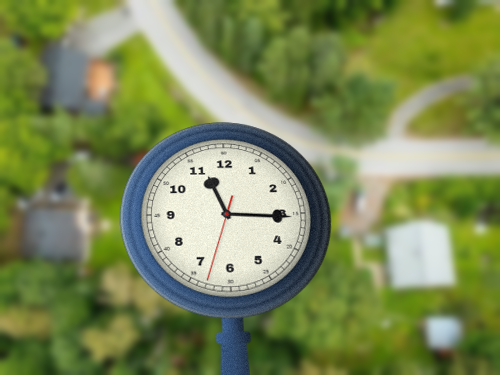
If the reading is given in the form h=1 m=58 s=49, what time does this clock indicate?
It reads h=11 m=15 s=33
